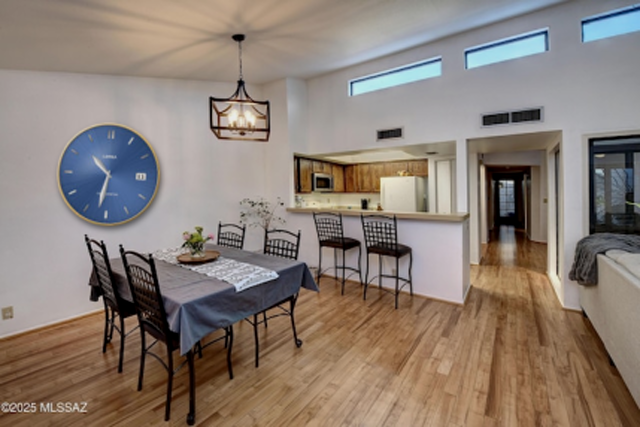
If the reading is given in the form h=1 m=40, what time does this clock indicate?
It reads h=10 m=32
